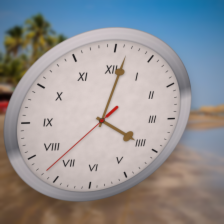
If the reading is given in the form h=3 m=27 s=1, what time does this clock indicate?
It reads h=4 m=1 s=37
